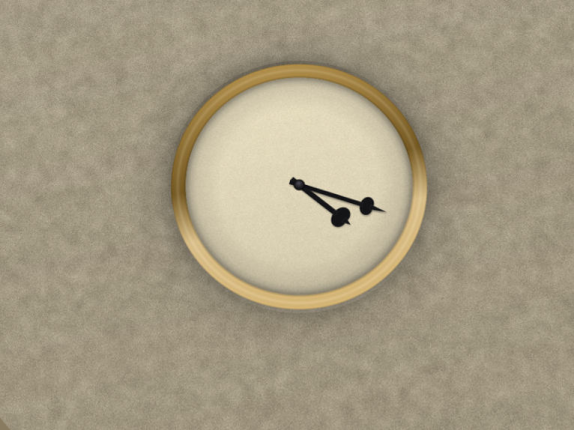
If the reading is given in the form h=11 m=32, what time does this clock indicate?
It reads h=4 m=18
